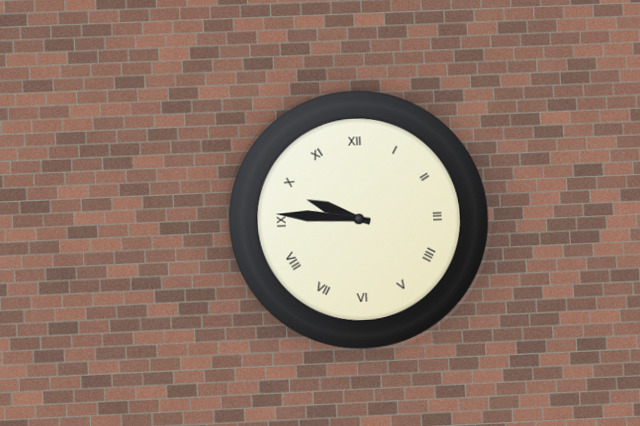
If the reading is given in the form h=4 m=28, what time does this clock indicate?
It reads h=9 m=46
